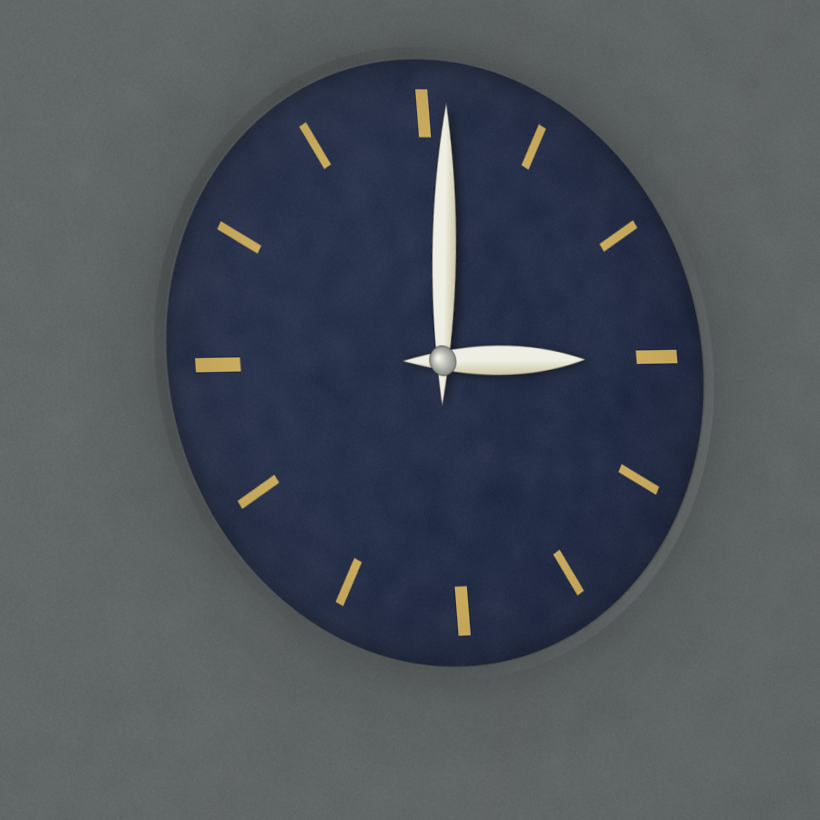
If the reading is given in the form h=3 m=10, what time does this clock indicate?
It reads h=3 m=1
